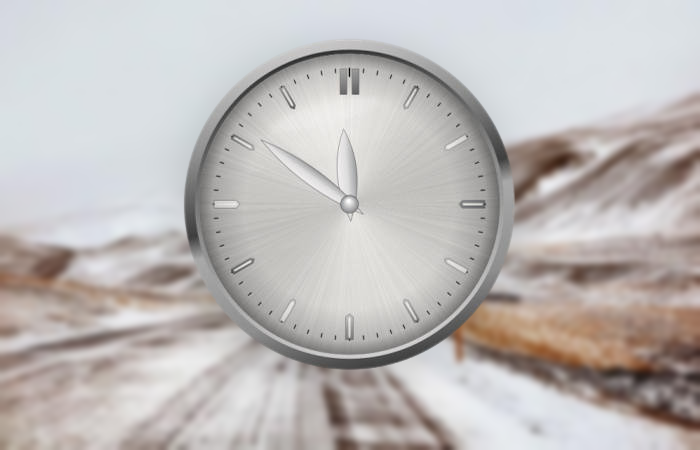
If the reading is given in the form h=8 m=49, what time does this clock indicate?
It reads h=11 m=51
